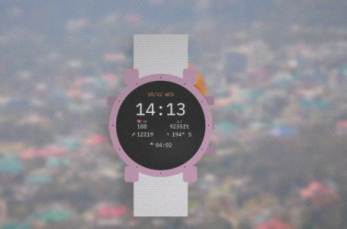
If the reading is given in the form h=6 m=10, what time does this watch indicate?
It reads h=14 m=13
